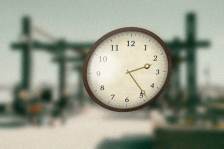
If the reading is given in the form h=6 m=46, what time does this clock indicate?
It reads h=2 m=24
